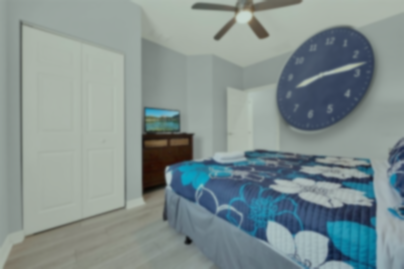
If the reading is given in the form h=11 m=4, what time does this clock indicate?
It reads h=8 m=13
